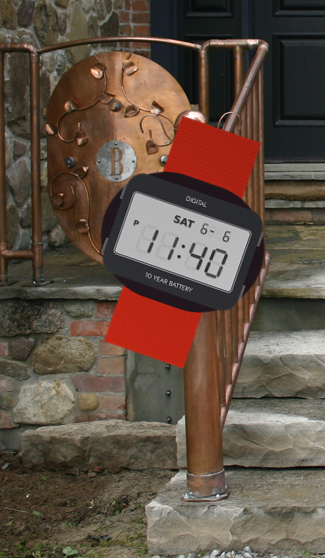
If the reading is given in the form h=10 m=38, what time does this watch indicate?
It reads h=11 m=40
